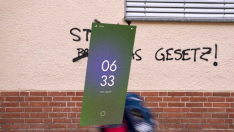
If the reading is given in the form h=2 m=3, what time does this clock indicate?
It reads h=6 m=33
